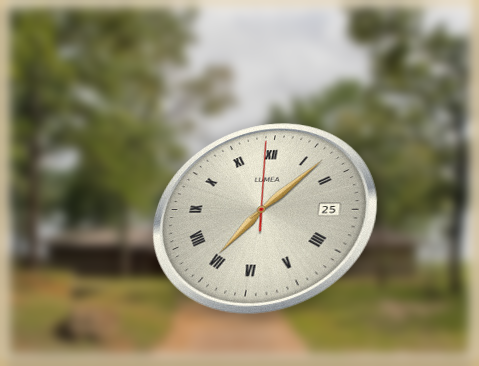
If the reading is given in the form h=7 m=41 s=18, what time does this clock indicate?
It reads h=7 m=6 s=59
